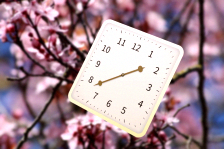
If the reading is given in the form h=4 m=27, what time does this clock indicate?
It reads h=1 m=38
